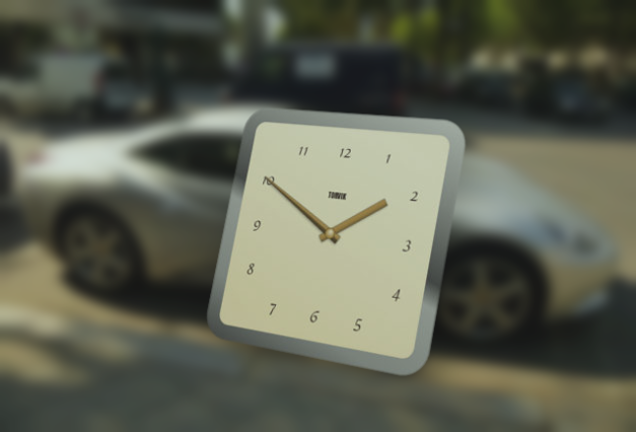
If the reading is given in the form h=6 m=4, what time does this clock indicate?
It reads h=1 m=50
